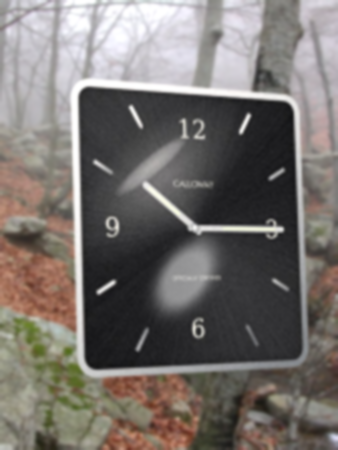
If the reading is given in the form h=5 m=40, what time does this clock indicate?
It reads h=10 m=15
